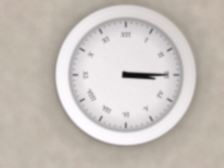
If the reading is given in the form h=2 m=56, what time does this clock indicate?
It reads h=3 m=15
